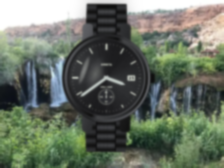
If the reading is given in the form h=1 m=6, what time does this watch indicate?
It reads h=3 m=39
